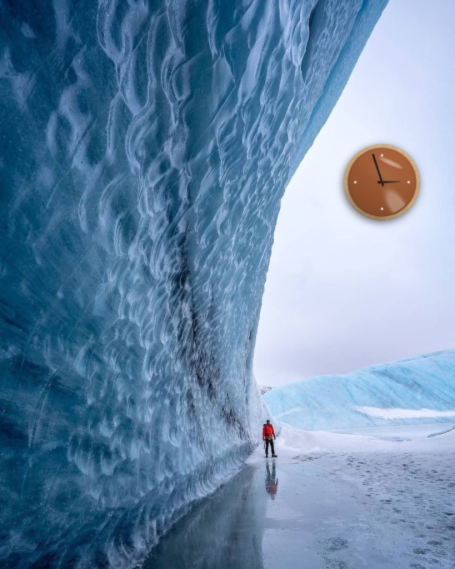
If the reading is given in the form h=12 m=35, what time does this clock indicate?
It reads h=2 m=57
